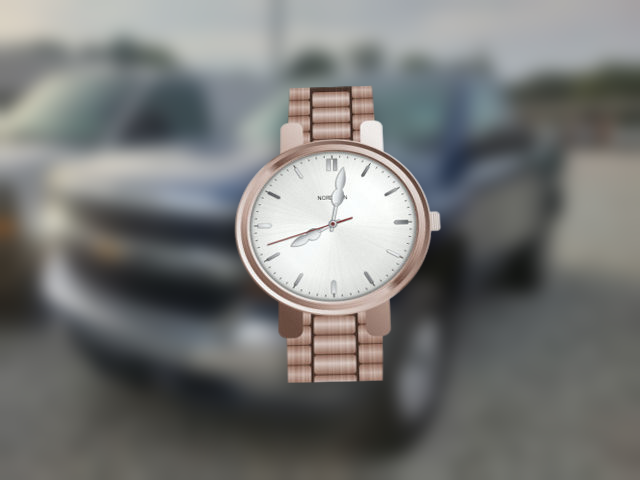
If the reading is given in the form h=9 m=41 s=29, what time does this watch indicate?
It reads h=8 m=1 s=42
